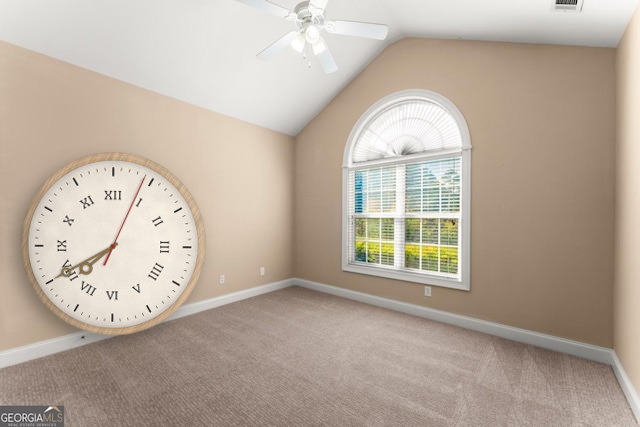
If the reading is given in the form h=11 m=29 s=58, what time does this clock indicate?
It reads h=7 m=40 s=4
